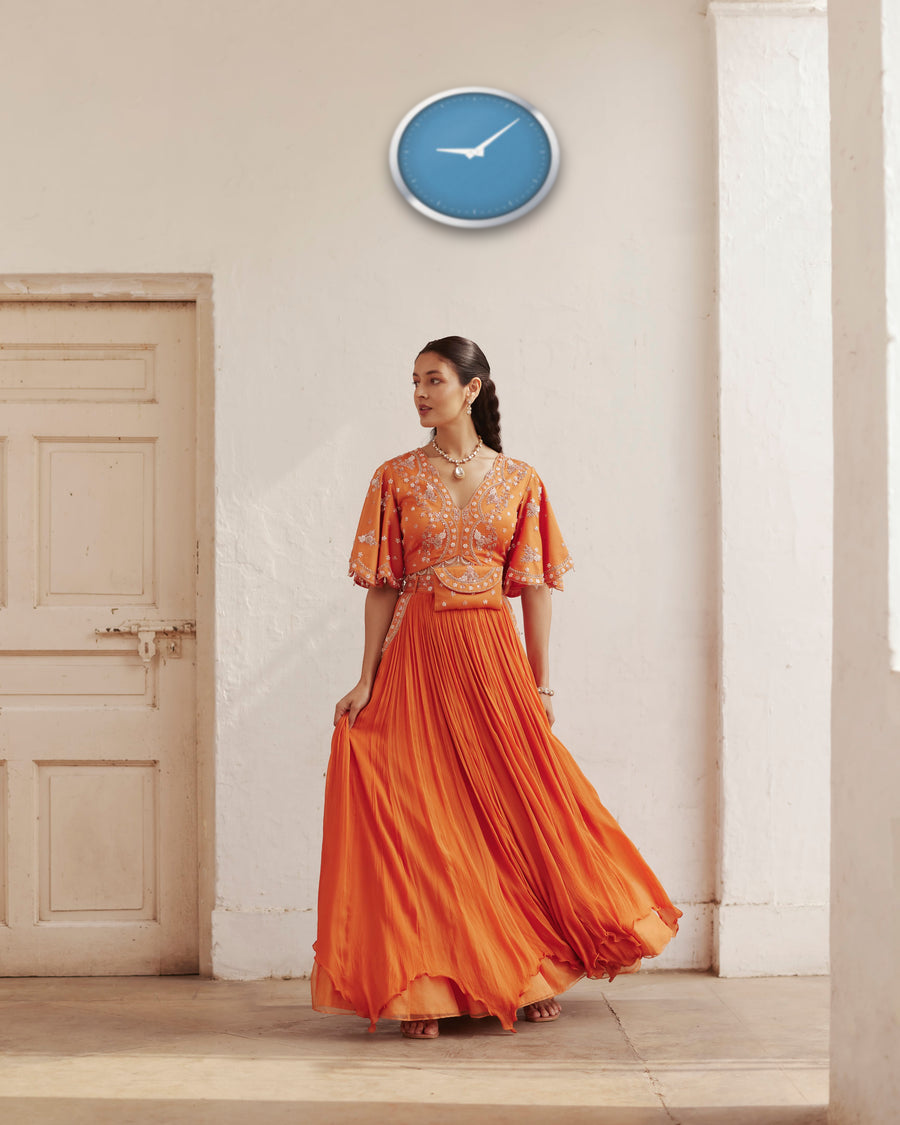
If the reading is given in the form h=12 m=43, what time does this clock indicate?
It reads h=9 m=8
